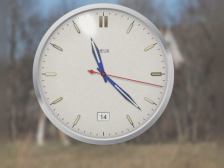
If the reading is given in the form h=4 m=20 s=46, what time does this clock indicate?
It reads h=11 m=22 s=17
